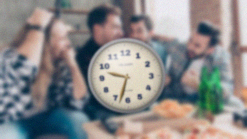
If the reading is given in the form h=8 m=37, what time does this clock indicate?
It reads h=9 m=33
